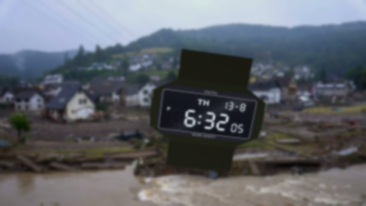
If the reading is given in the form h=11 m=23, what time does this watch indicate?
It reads h=6 m=32
